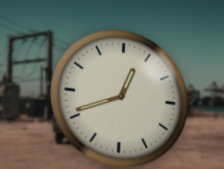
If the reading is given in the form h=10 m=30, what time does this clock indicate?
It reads h=12 m=41
